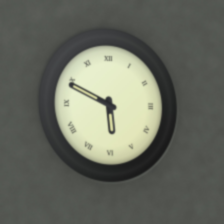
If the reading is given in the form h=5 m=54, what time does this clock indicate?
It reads h=5 m=49
